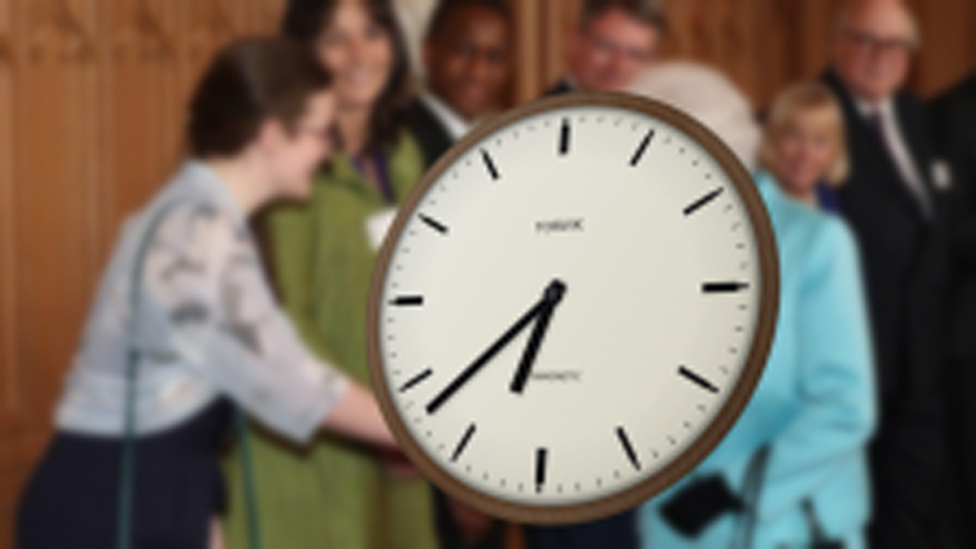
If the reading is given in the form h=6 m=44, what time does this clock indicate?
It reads h=6 m=38
